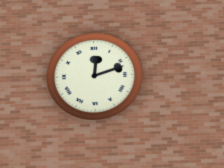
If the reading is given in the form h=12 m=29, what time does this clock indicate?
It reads h=12 m=12
